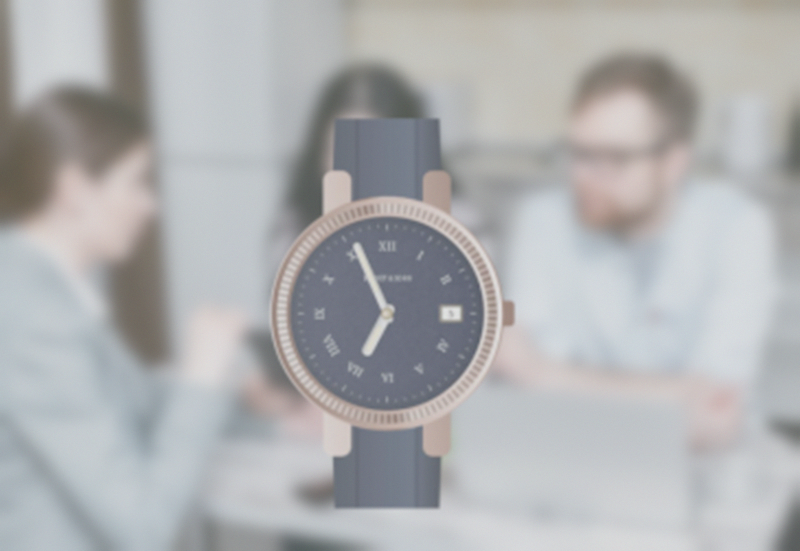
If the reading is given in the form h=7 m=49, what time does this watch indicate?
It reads h=6 m=56
